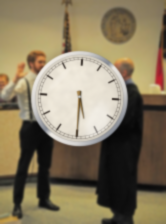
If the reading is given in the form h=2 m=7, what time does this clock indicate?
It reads h=5 m=30
